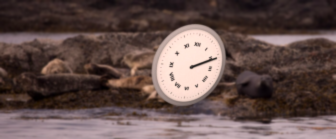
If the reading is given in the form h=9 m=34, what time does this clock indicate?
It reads h=2 m=11
